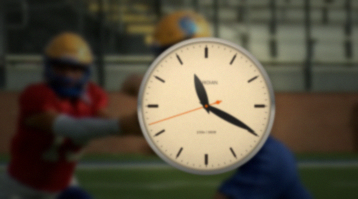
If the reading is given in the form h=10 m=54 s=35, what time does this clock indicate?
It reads h=11 m=19 s=42
